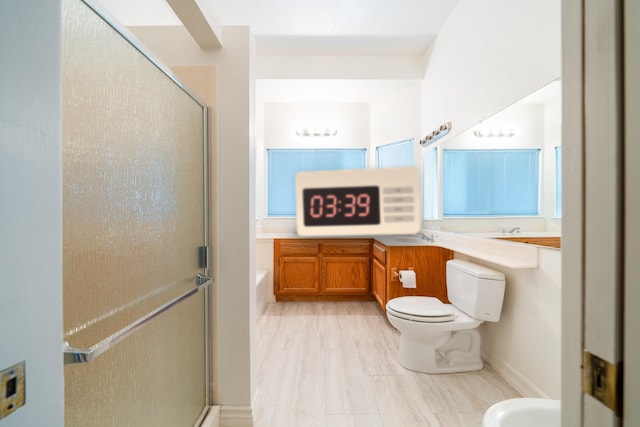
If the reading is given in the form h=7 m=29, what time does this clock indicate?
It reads h=3 m=39
